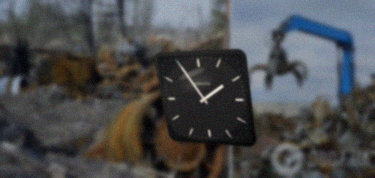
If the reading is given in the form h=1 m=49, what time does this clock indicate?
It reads h=1 m=55
